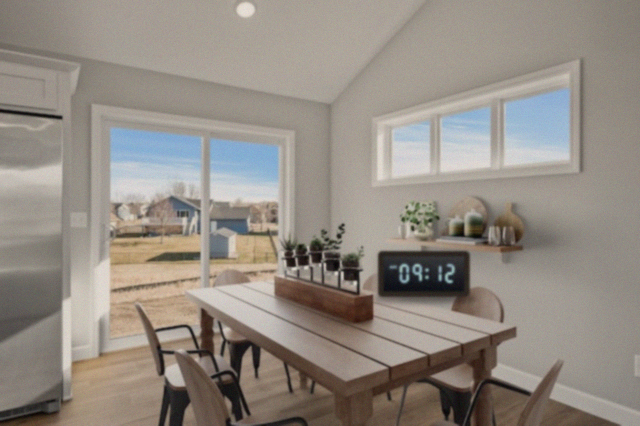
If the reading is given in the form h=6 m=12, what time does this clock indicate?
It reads h=9 m=12
